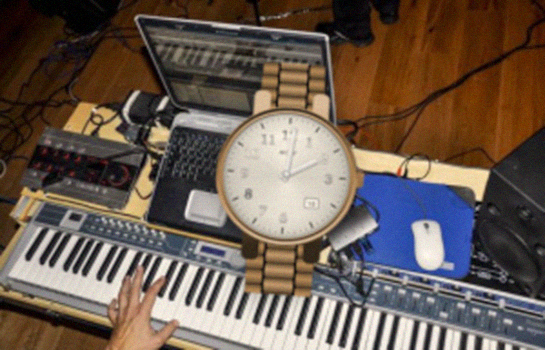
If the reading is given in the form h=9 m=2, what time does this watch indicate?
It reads h=2 m=1
